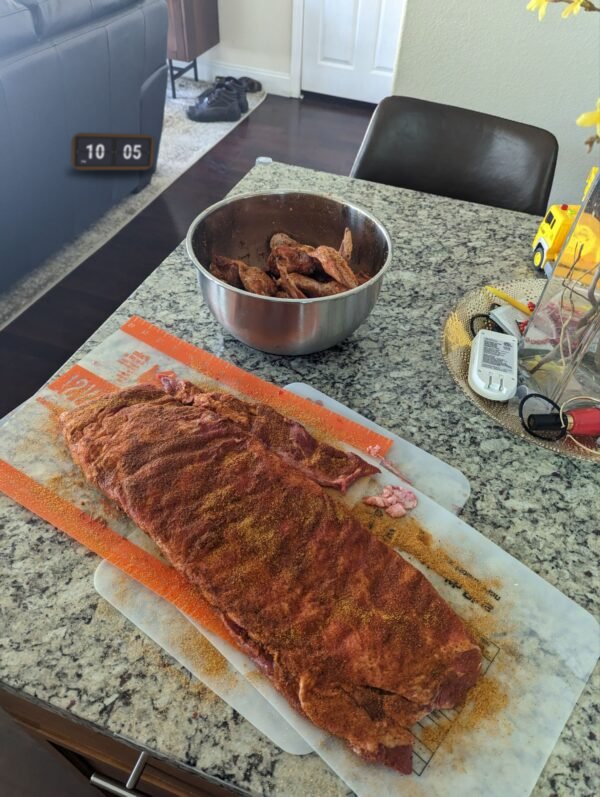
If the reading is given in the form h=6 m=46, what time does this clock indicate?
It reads h=10 m=5
